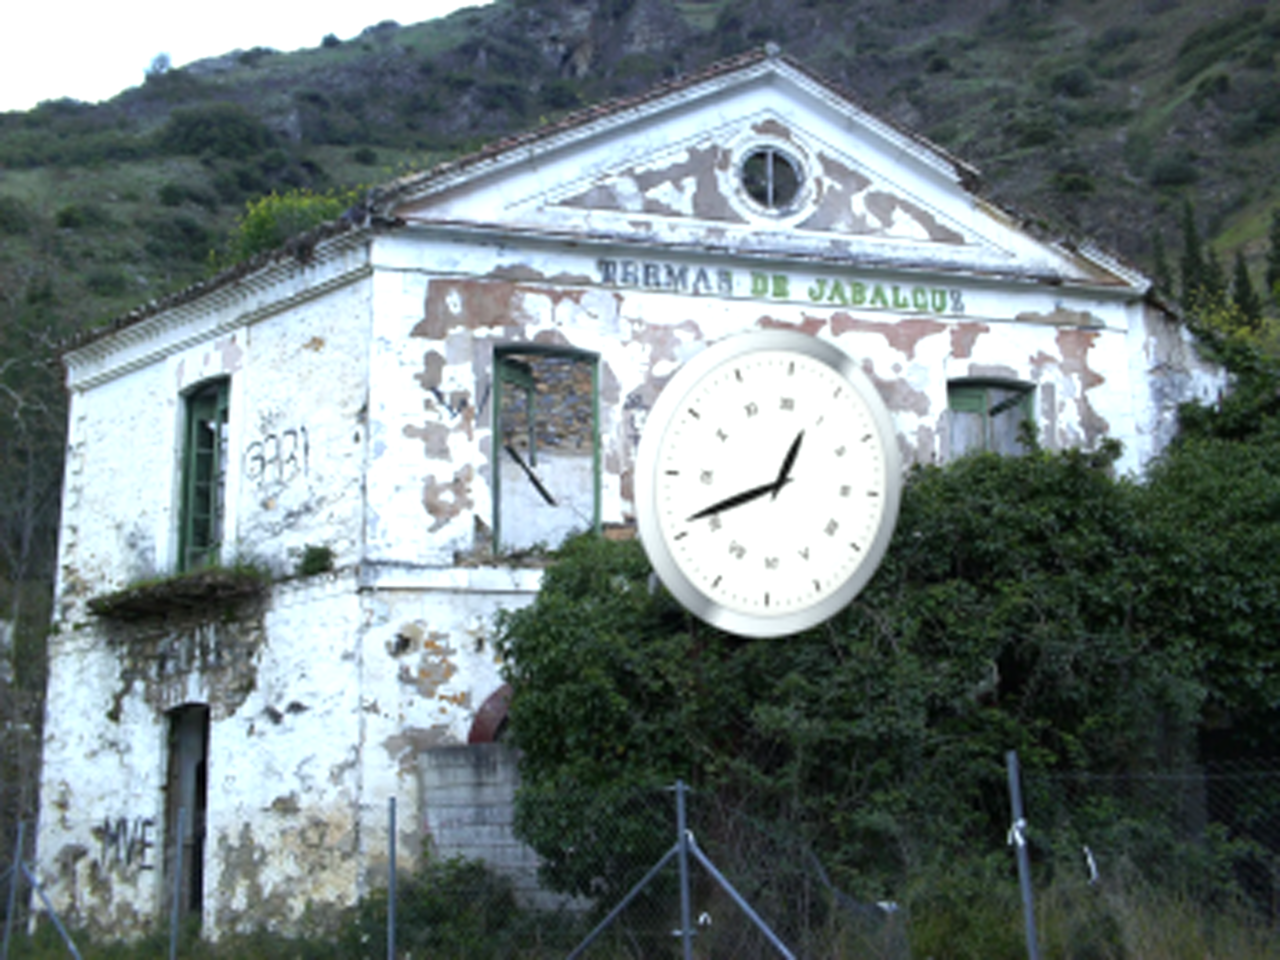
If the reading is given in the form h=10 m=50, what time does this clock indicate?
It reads h=12 m=41
